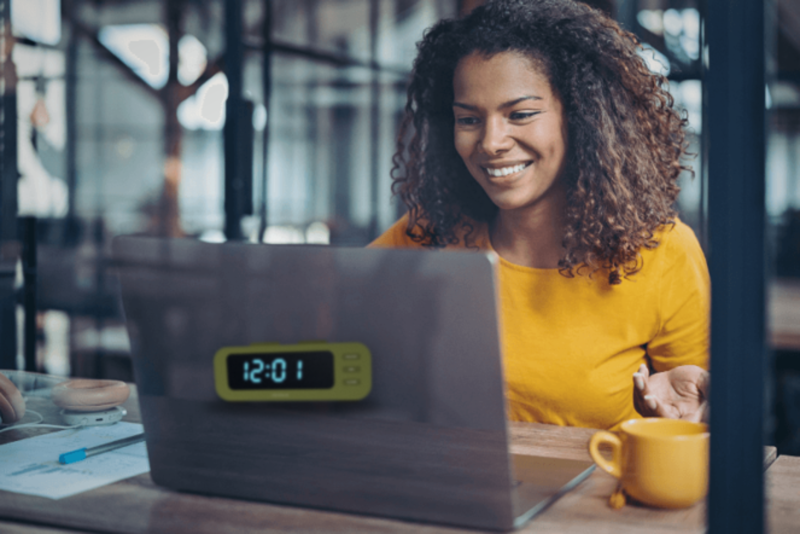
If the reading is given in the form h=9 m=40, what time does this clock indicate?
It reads h=12 m=1
